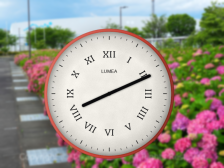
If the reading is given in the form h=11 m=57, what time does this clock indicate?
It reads h=8 m=11
